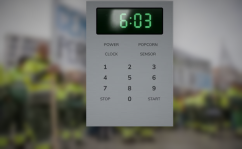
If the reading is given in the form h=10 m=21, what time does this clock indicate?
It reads h=6 m=3
